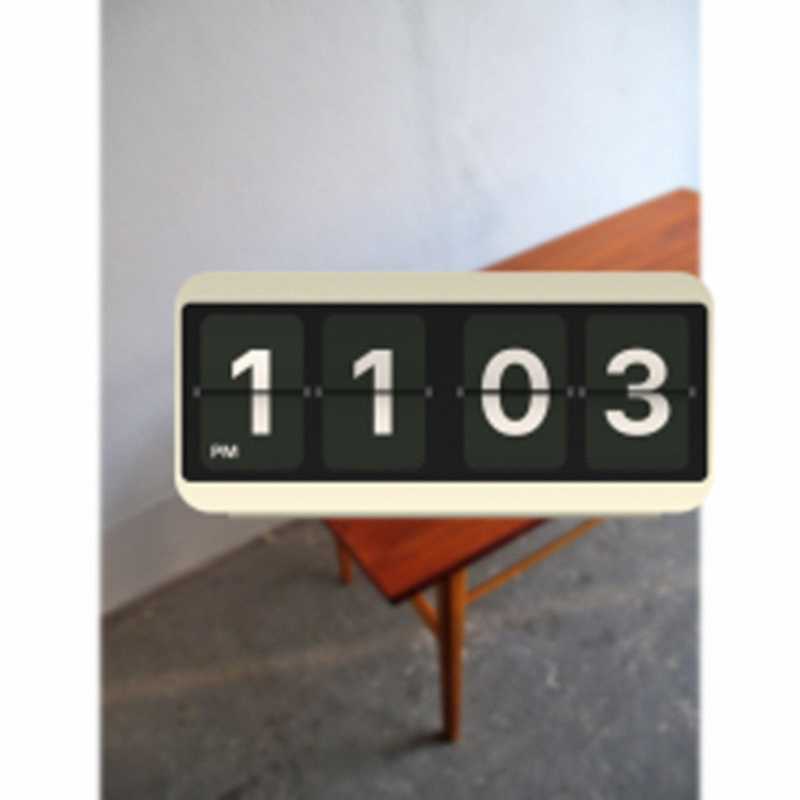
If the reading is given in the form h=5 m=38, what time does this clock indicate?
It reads h=11 m=3
